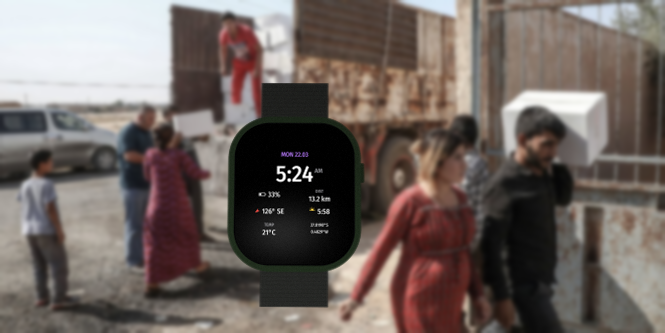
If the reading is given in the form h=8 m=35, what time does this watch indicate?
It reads h=5 m=24
